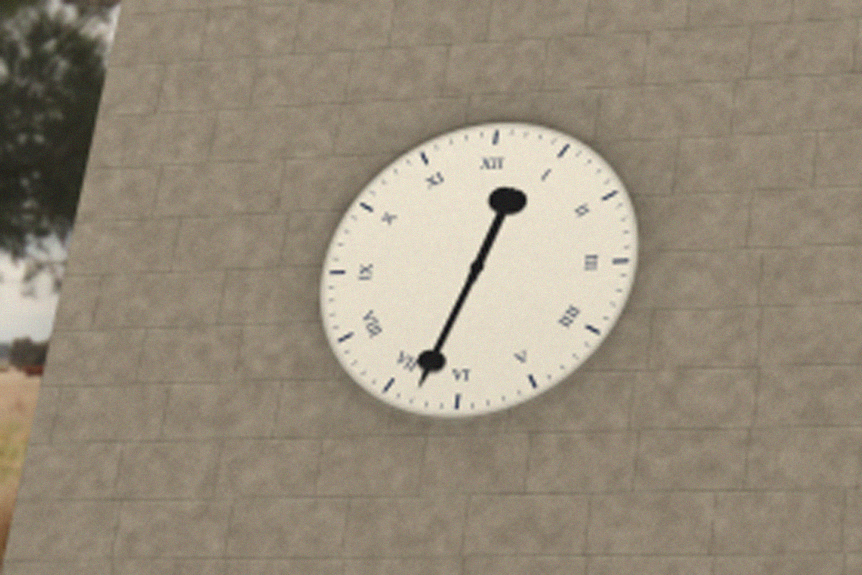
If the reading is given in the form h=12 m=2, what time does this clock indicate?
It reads h=12 m=33
